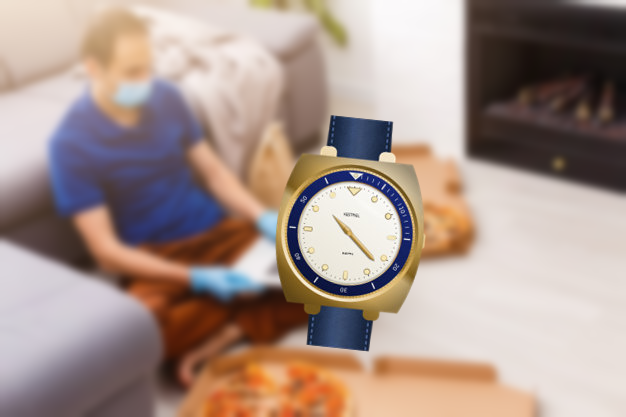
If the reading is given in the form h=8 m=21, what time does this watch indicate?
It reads h=10 m=22
